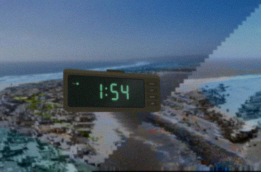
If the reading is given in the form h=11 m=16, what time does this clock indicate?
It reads h=1 m=54
